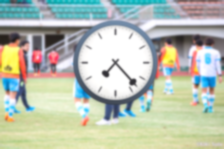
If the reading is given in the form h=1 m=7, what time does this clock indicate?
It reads h=7 m=23
